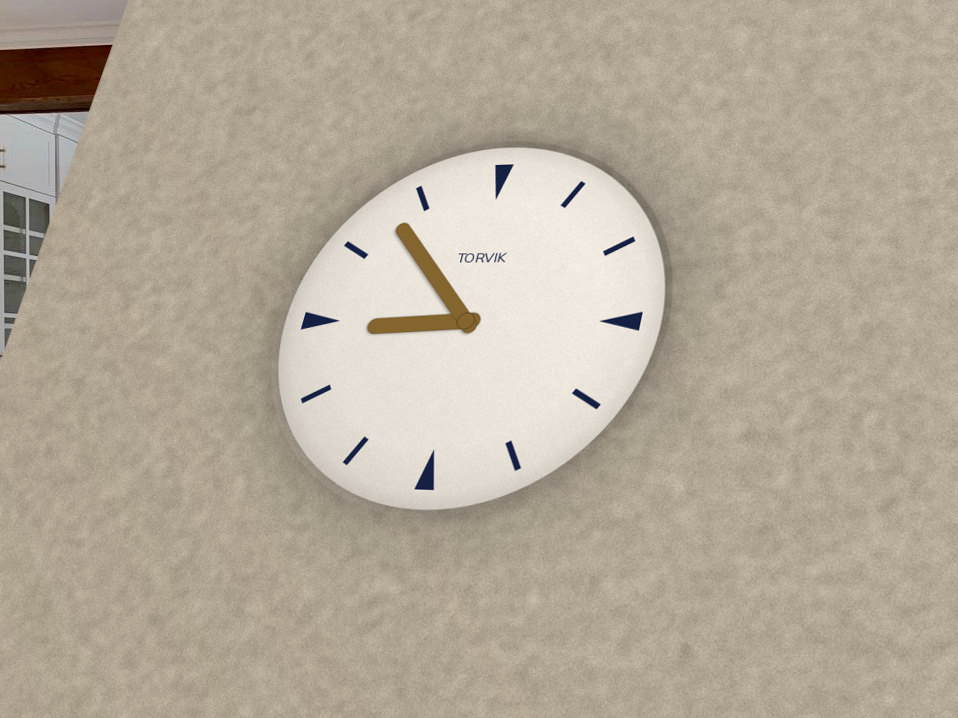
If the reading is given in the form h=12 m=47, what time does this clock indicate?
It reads h=8 m=53
